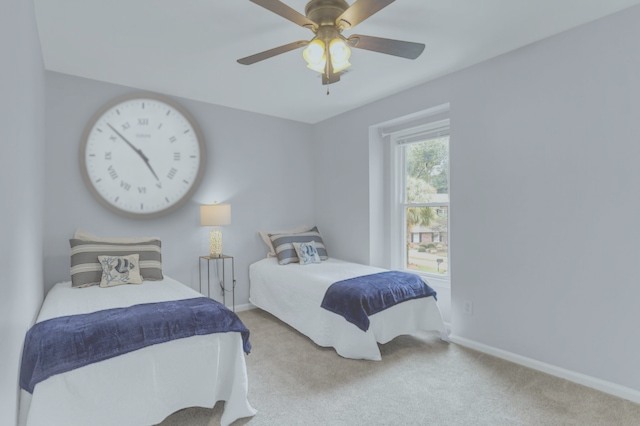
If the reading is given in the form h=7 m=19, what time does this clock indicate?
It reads h=4 m=52
